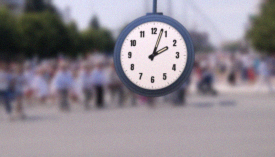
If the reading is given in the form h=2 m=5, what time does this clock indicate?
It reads h=2 m=3
